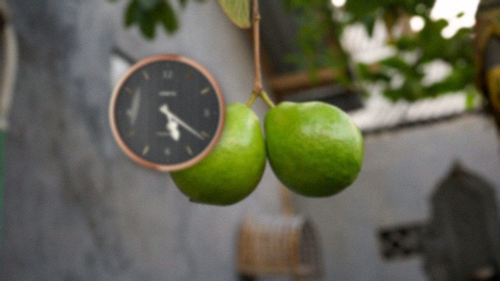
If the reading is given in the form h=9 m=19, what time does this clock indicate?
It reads h=5 m=21
